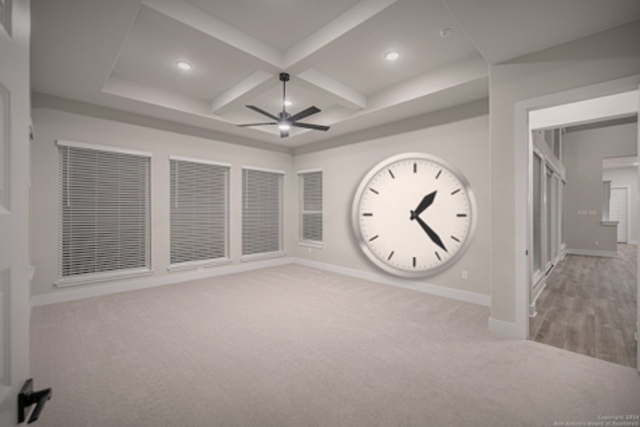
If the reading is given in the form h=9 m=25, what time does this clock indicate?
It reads h=1 m=23
